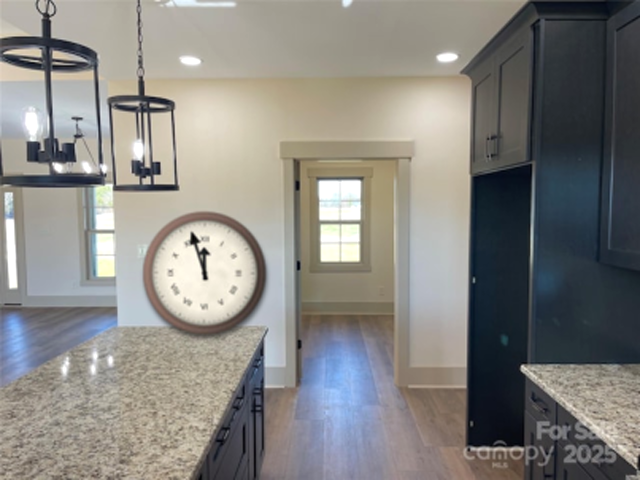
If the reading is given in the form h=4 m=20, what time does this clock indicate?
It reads h=11 m=57
